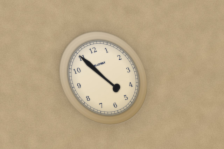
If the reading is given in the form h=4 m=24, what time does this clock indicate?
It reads h=4 m=55
